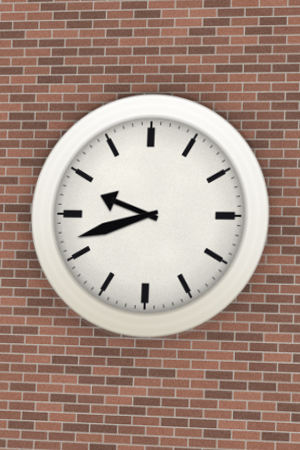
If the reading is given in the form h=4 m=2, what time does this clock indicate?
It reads h=9 m=42
